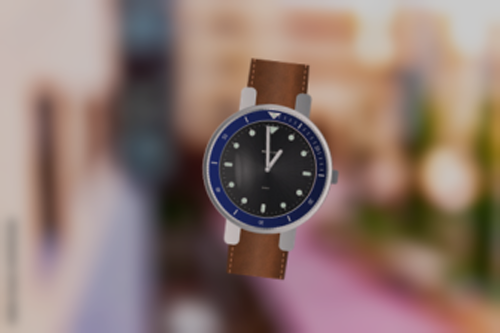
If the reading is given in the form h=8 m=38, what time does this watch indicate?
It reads h=12 m=59
